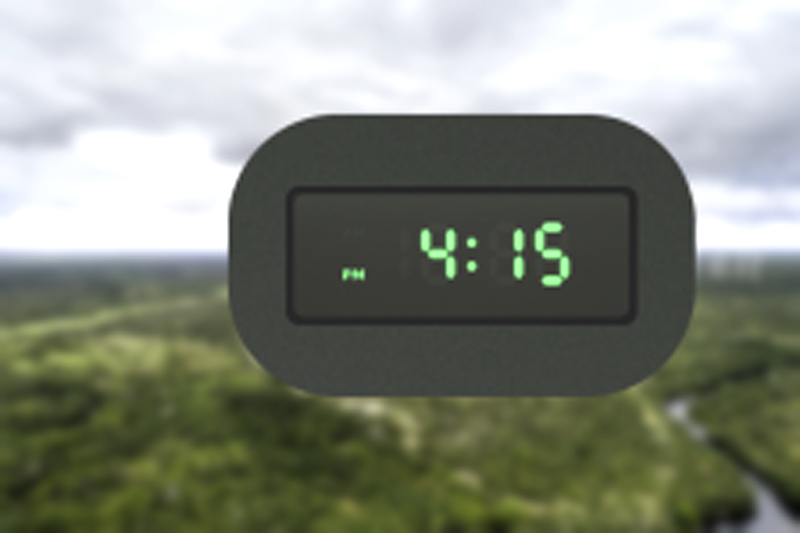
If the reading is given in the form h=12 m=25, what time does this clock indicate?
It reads h=4 m=15
